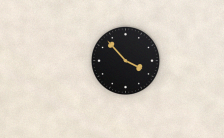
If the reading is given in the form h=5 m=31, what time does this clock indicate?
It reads h=3 m=53
